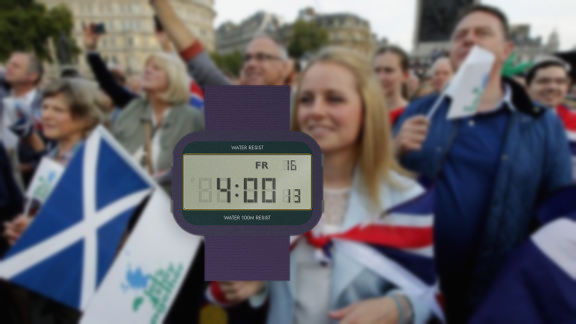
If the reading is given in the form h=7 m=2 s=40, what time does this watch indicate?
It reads h=4 m=0 s=13
